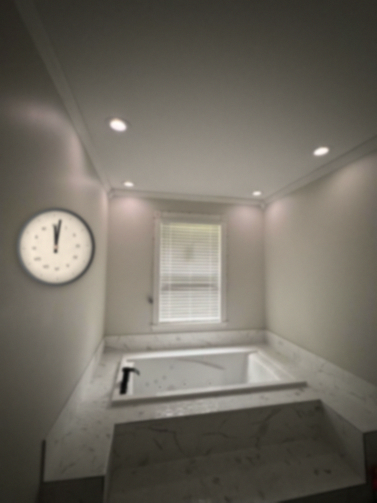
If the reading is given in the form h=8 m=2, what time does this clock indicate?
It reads h=12 m=2
